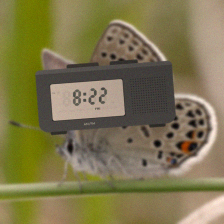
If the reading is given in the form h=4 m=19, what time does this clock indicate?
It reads h=8 m=22
